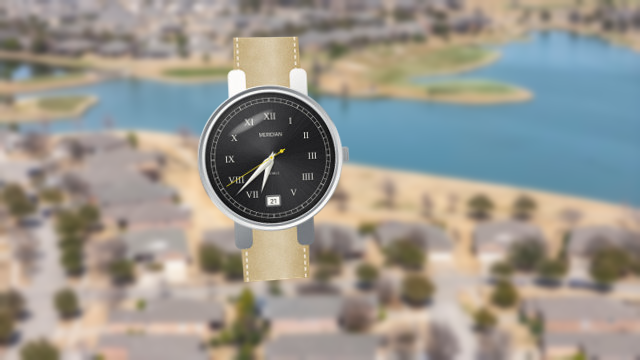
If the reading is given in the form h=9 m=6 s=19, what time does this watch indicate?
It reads h=6 m=37 s=40
